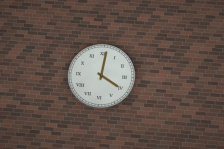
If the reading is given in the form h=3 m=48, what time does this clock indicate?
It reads h=4 m=1
